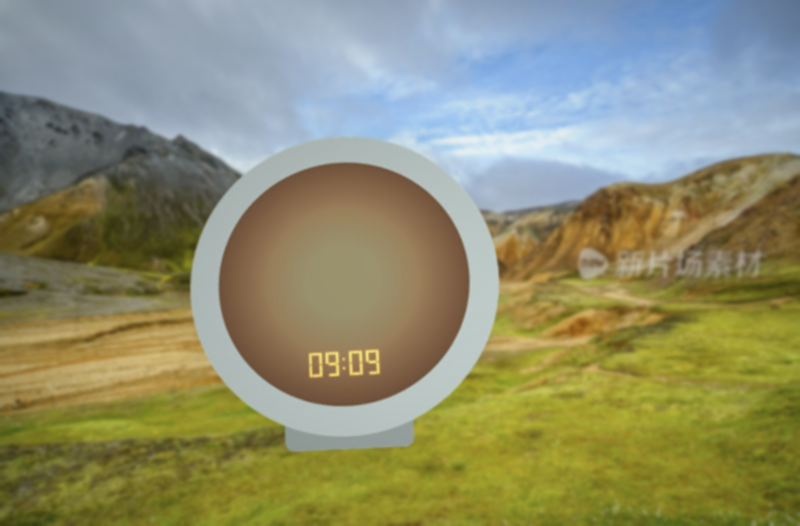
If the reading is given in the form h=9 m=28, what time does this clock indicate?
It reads h=9 m=9
